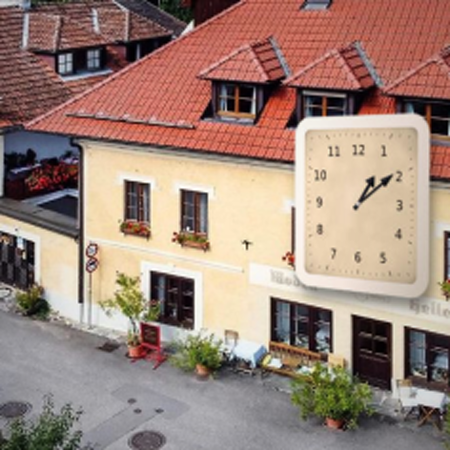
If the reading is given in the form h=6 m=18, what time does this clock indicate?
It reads h=1 m=9
